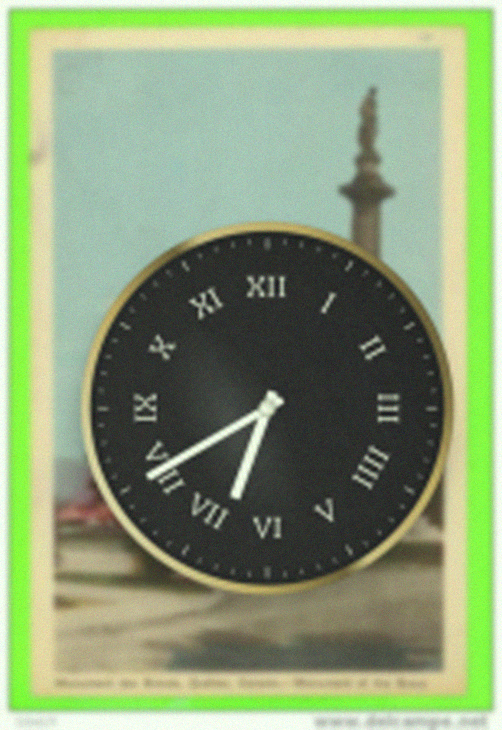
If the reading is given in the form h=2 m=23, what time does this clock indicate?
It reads h=6 m=40
